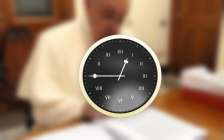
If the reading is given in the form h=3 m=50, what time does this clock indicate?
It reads h=12 m=45
